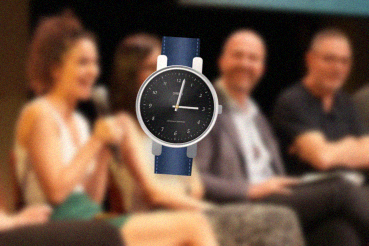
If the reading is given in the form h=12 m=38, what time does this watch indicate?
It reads h=3 m=2
